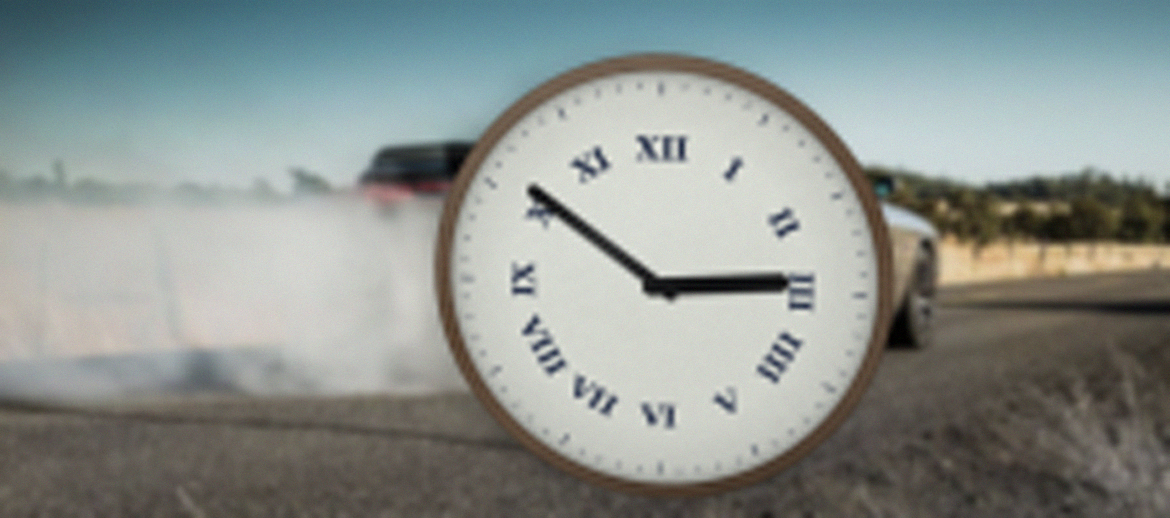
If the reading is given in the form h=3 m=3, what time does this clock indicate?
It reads h=2 m=51
